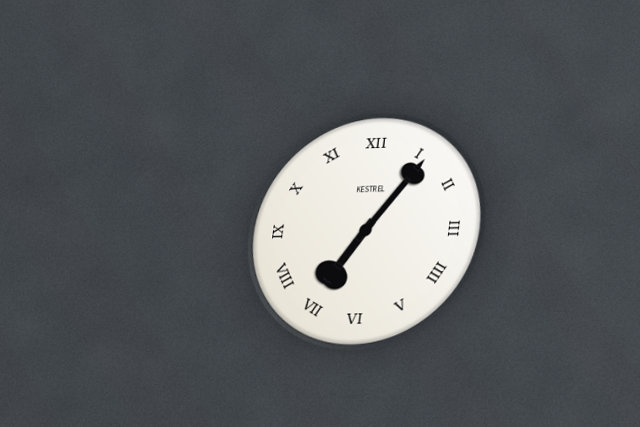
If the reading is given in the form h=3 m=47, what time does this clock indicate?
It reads h=7 m=6
